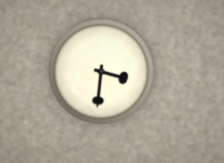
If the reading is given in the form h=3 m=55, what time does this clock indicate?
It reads h=3 m=31
